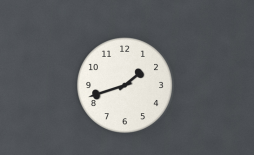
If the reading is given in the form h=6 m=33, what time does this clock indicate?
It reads h=1 m=42
